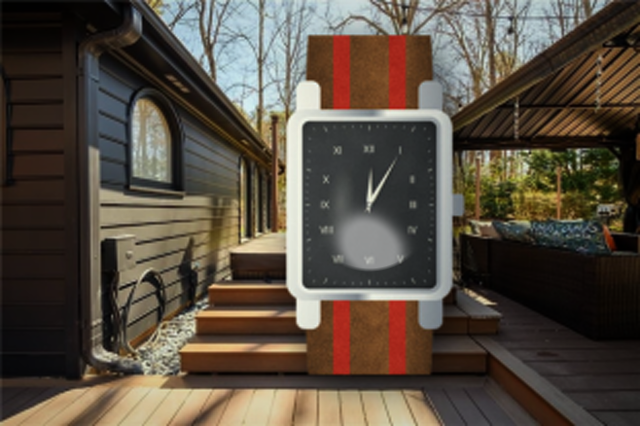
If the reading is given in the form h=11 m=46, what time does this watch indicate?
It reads h=12 m=5
